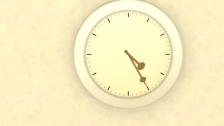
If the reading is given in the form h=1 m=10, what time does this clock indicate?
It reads h=4 m=25
